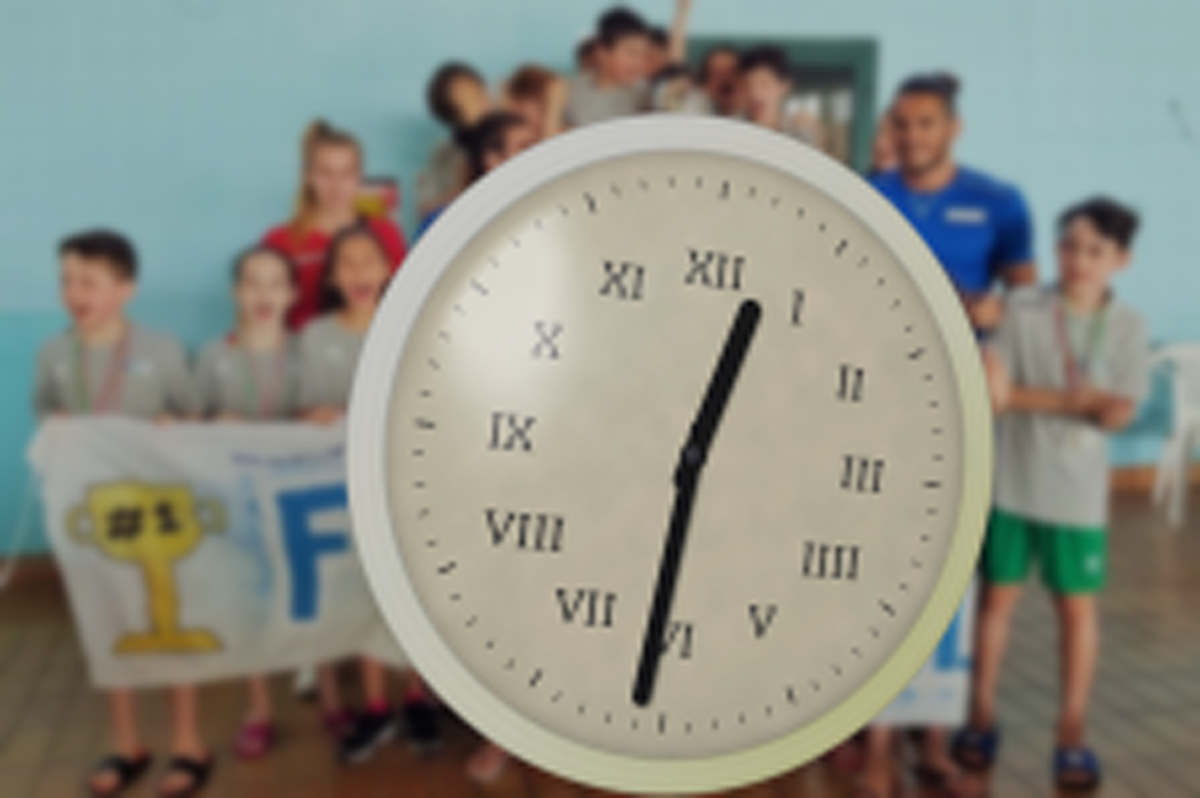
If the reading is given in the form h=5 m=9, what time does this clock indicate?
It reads h=12 m=31
